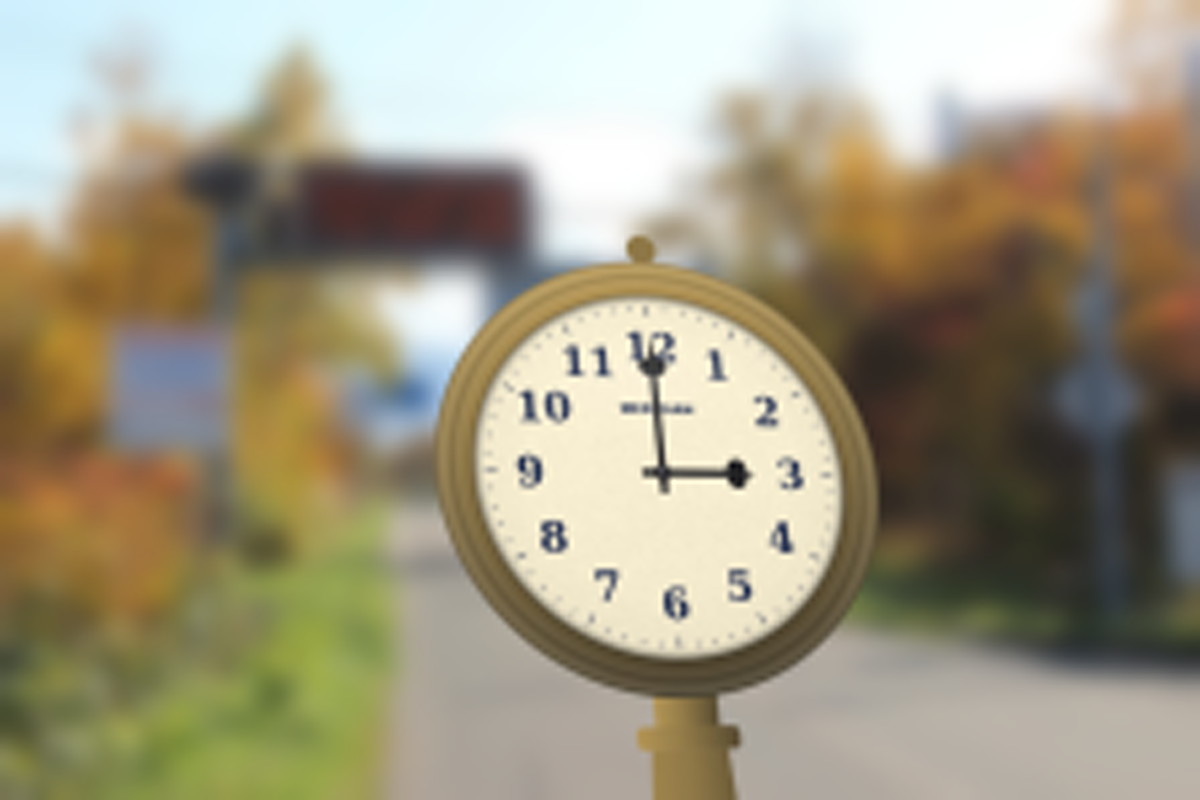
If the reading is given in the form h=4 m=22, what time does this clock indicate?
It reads h=3 m=0
